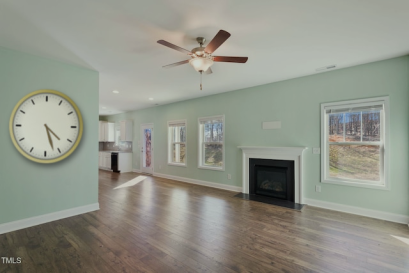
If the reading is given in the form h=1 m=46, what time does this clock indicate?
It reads h=4 m=27
